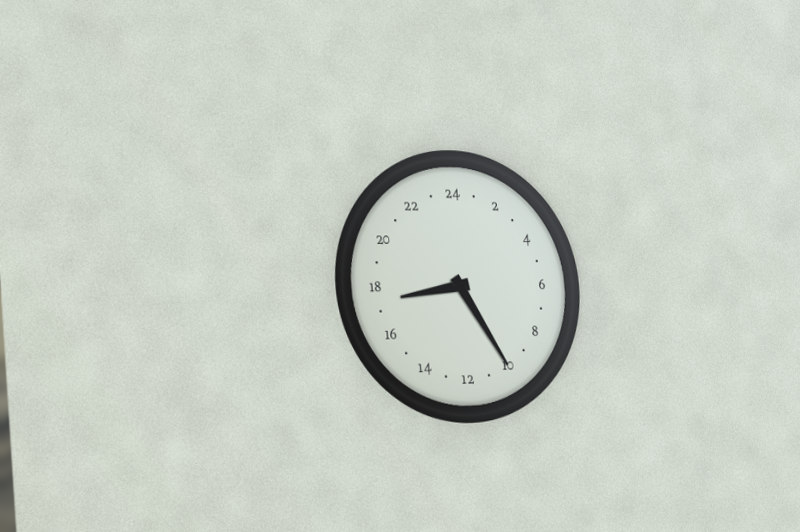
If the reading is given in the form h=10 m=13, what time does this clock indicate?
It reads h=17 m=25
